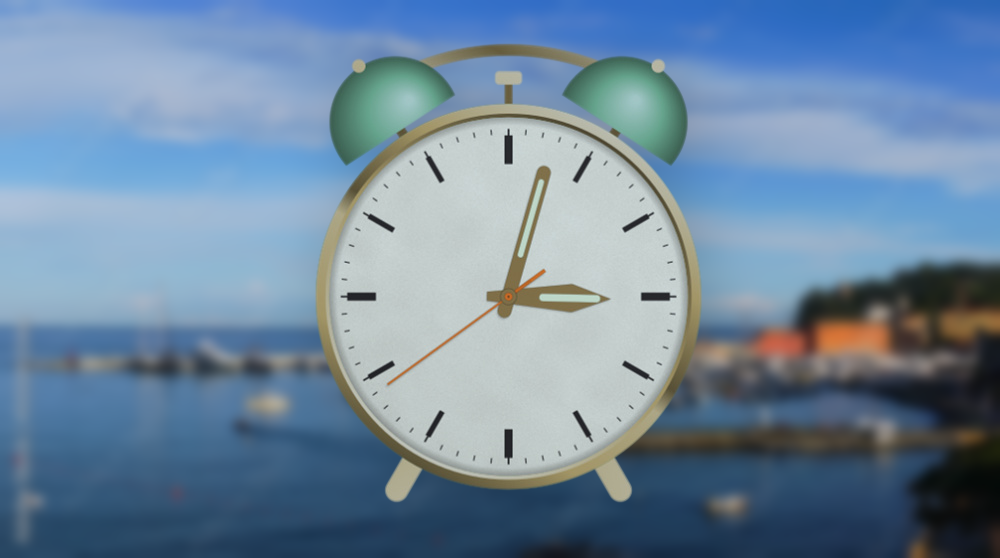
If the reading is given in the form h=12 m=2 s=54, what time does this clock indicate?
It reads h=3 m=2 s=39
